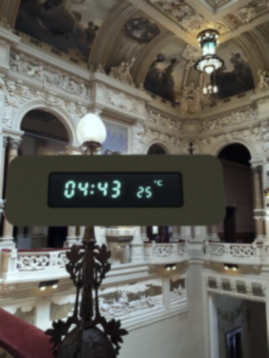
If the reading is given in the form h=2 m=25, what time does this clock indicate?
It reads h=4 m=43
